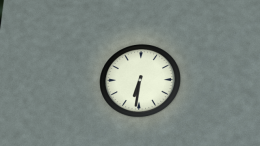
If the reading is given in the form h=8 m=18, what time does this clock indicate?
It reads h=6 m=31
